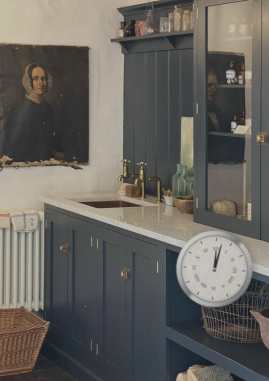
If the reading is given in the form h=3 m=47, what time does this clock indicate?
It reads h=12 m=2
